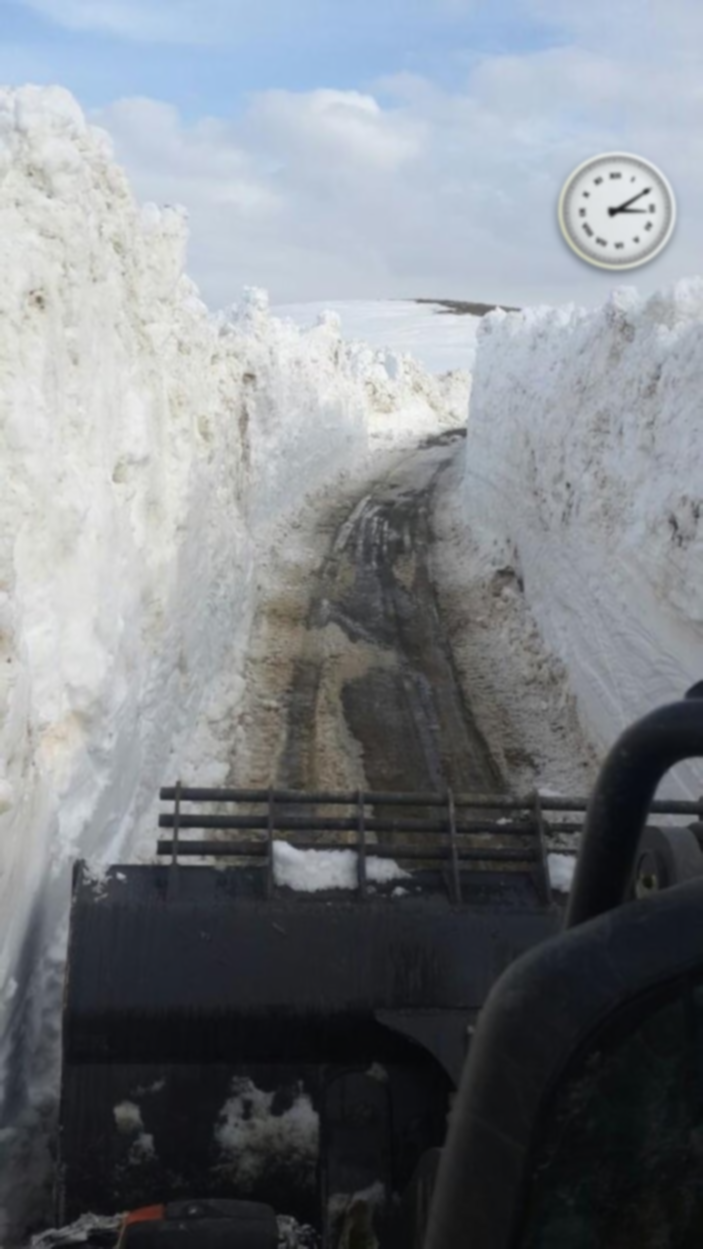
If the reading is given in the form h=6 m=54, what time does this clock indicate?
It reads h=3 m=10
